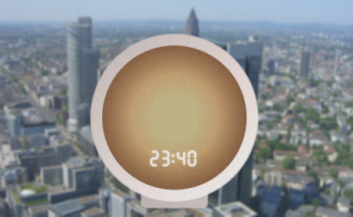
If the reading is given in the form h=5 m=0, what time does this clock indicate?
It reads h=23 m=40
